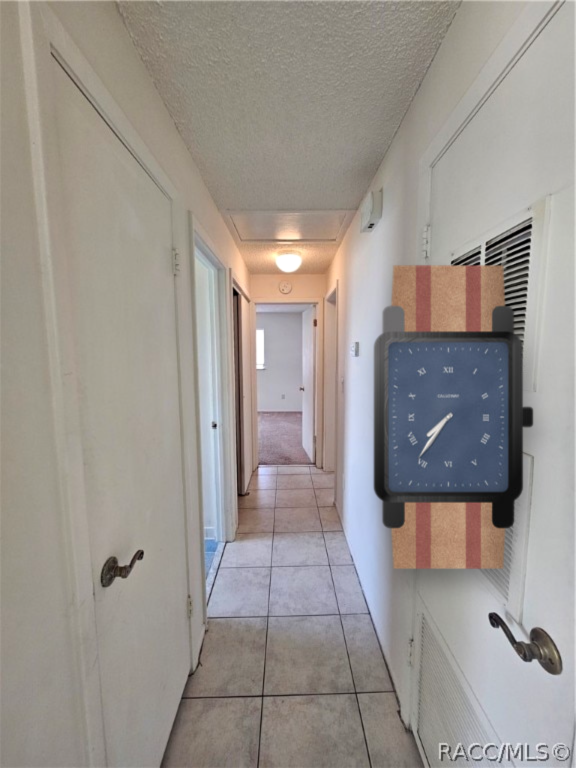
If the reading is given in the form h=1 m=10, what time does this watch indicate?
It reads h=7 m=36
